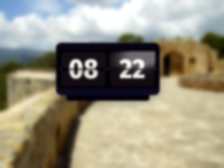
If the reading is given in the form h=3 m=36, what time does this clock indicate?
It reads h=8 m=22
